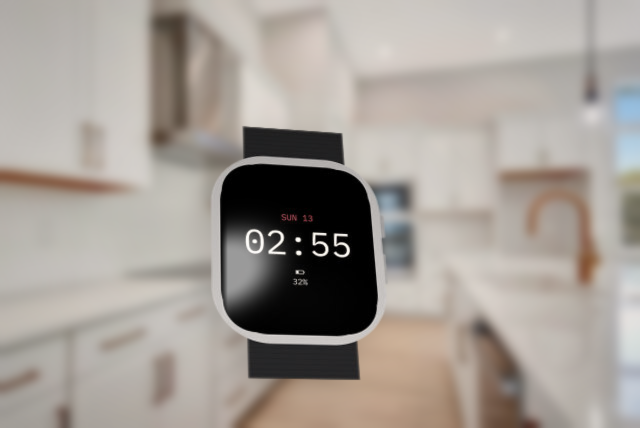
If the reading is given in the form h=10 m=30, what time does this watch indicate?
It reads h=2 m=55
